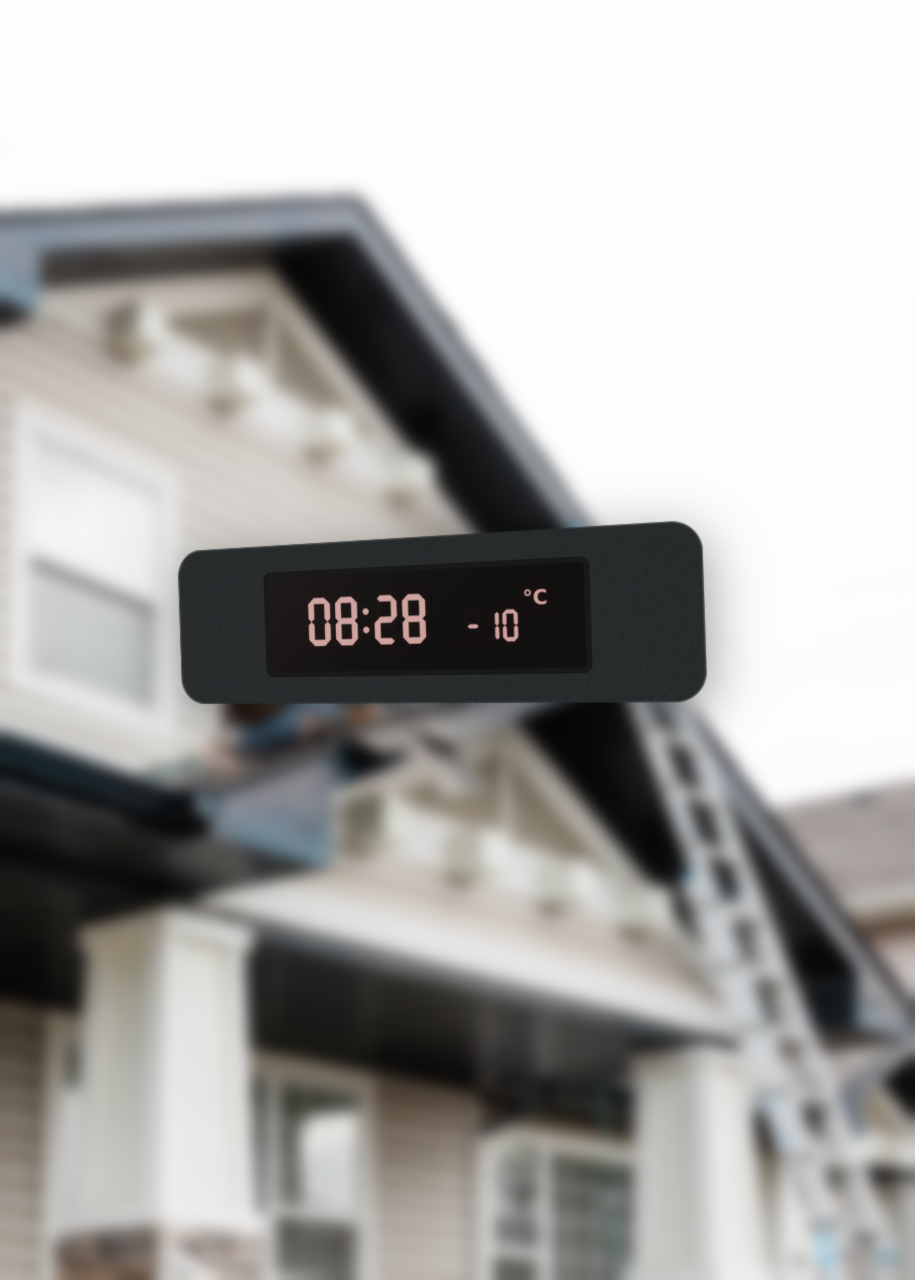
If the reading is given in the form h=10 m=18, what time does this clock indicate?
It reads h=8 m=28
